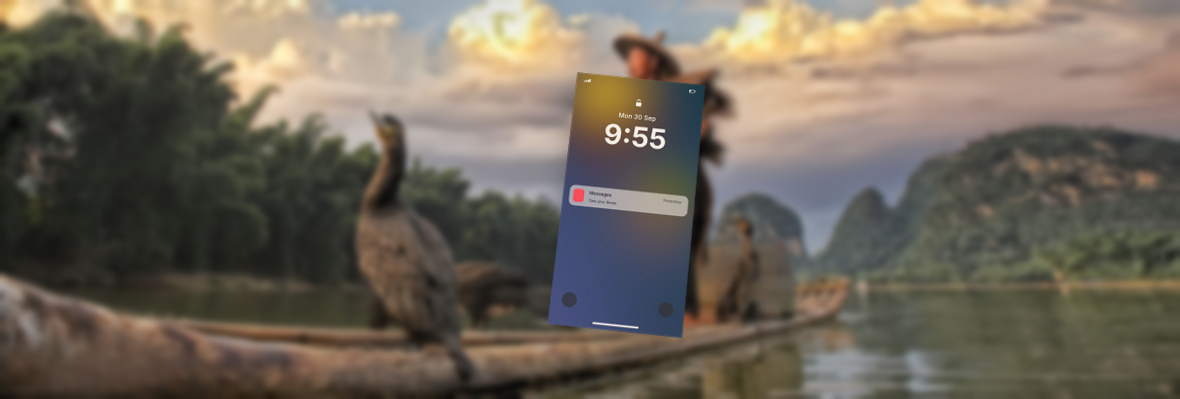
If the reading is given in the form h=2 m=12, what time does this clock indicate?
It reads h=9 m=55
